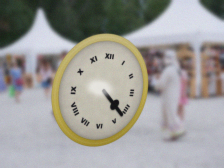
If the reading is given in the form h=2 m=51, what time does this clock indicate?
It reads h=4 m=22
